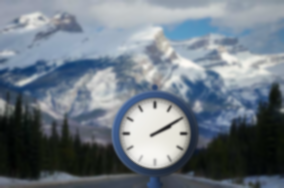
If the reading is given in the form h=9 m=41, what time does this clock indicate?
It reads h=2 m=10
